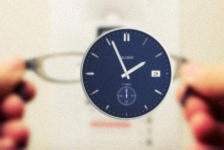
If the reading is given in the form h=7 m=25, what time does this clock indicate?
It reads h=1 m=56
